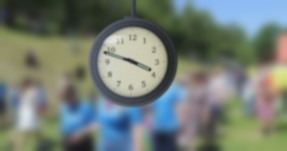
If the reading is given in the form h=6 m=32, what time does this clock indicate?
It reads h=3 m=48
